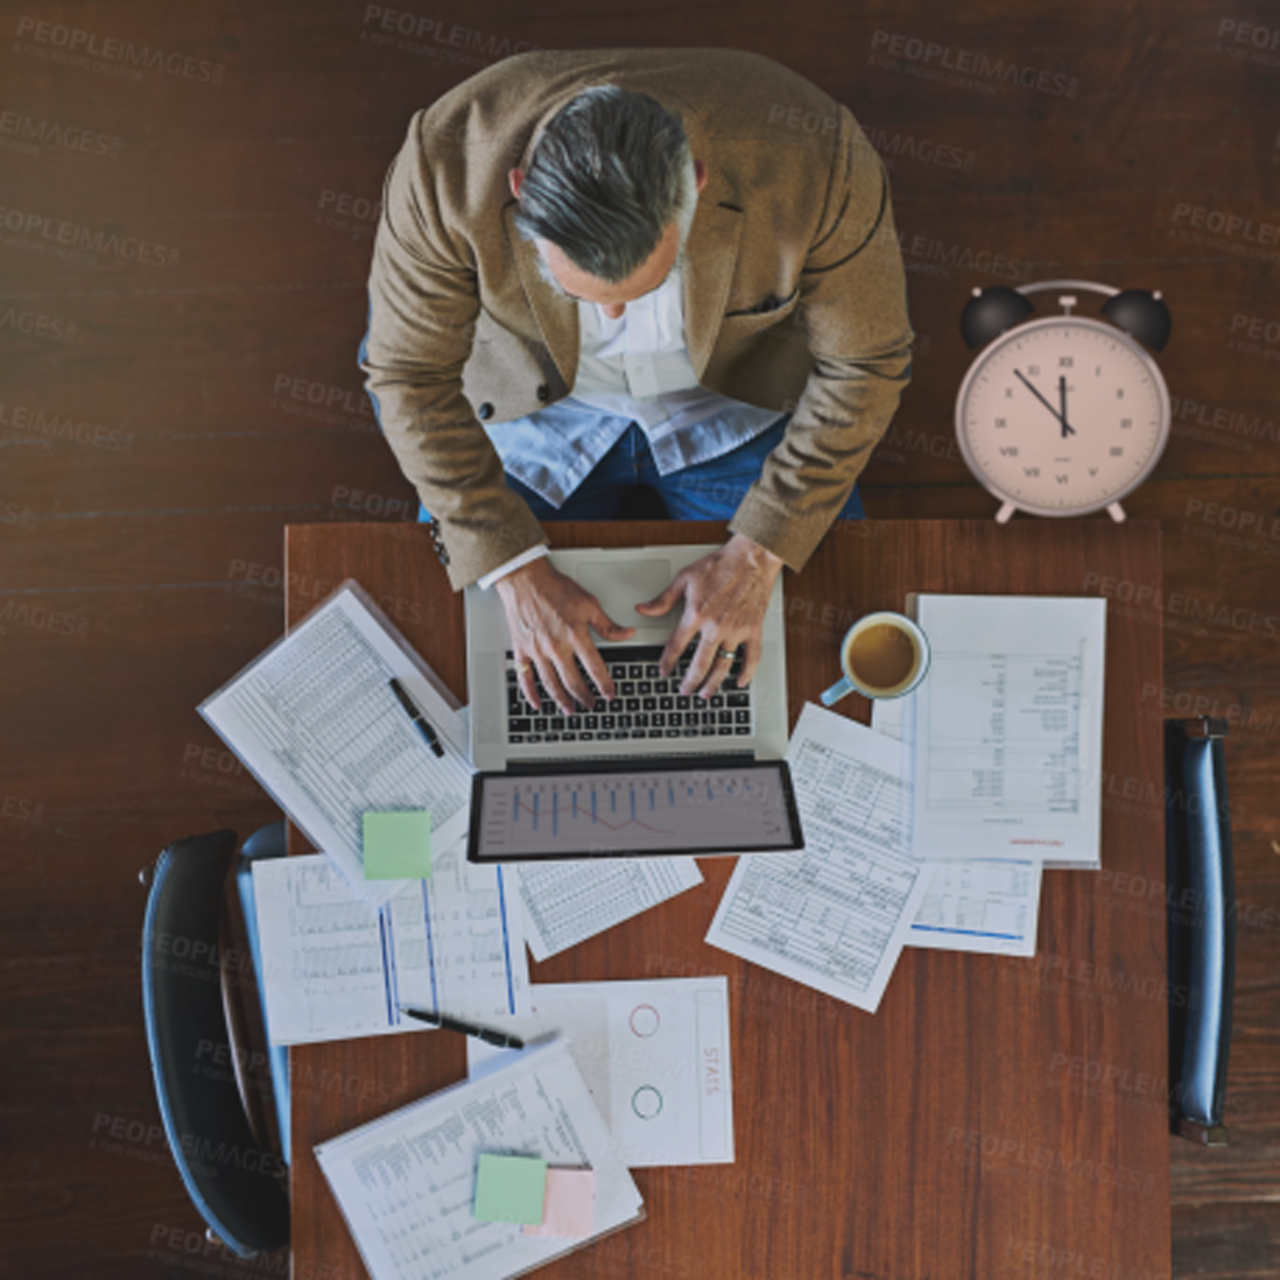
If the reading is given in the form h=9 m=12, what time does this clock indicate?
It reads h=11 m=53
